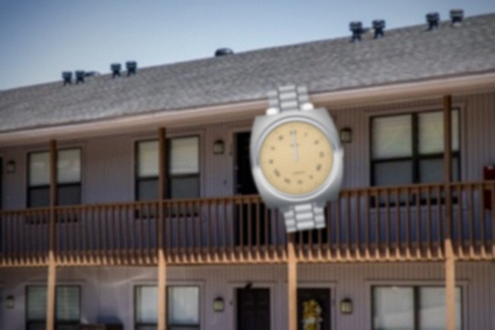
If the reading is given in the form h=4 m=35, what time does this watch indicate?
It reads h=12 m=0
